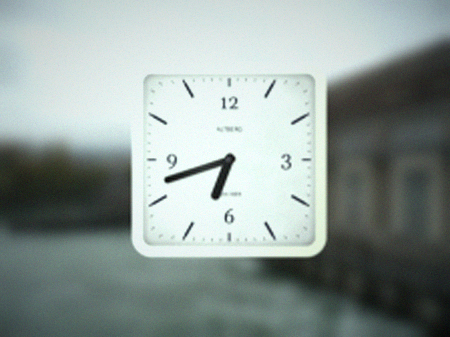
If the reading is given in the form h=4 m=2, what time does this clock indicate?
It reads h=6 m=42
